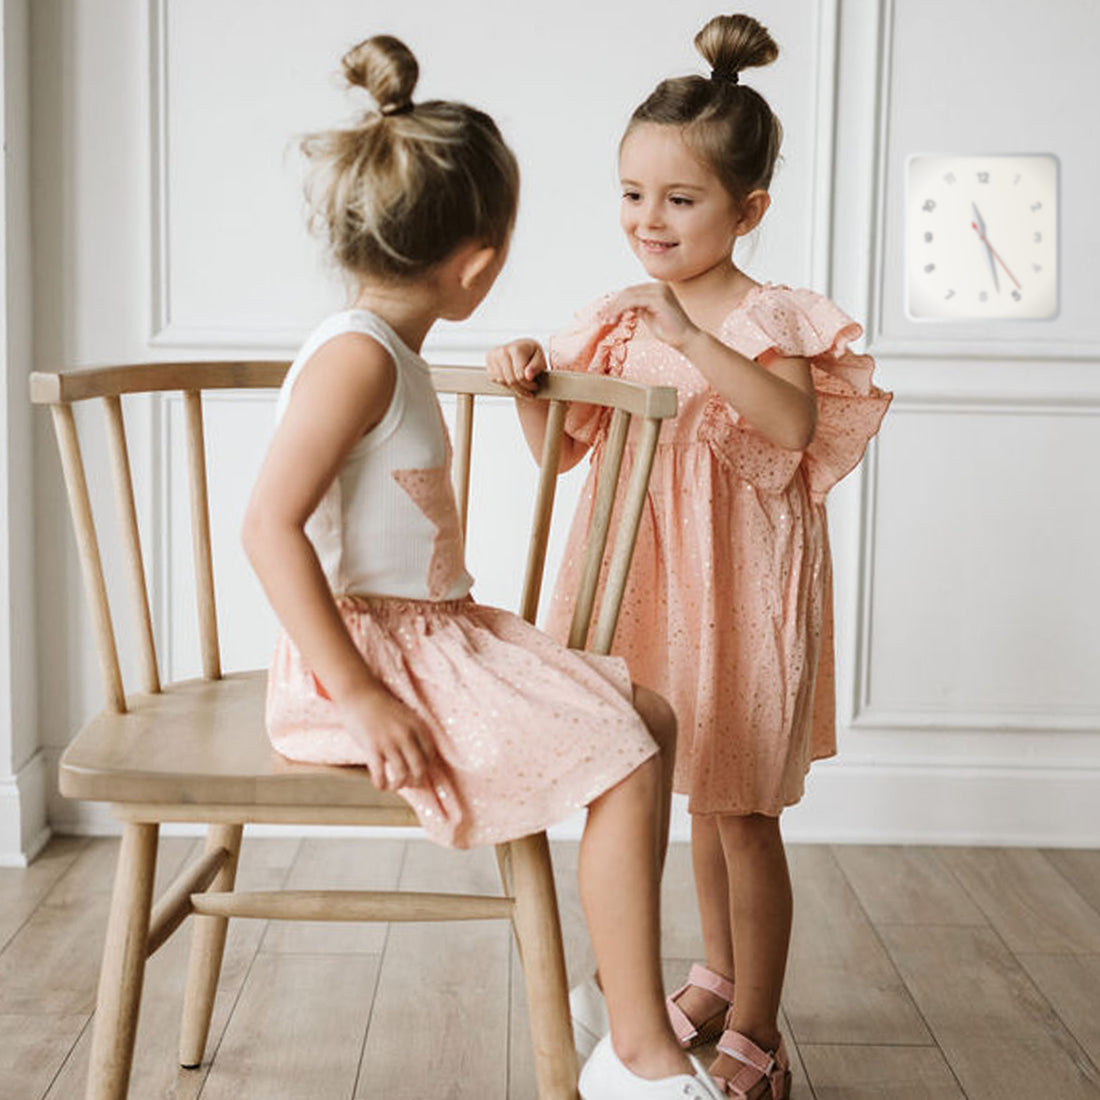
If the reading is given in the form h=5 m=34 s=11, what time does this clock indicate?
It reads h=11 m=27 s=24
